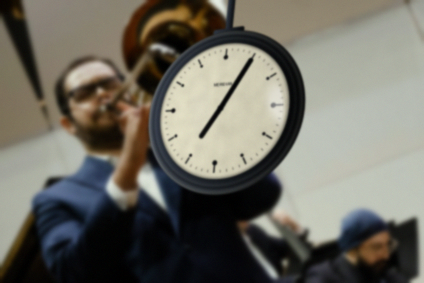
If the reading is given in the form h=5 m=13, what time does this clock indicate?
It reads h=7 m=5
